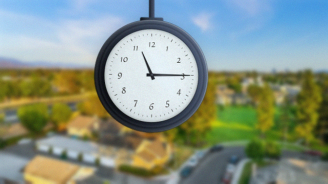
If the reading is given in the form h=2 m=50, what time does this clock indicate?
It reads h=11 m=15
